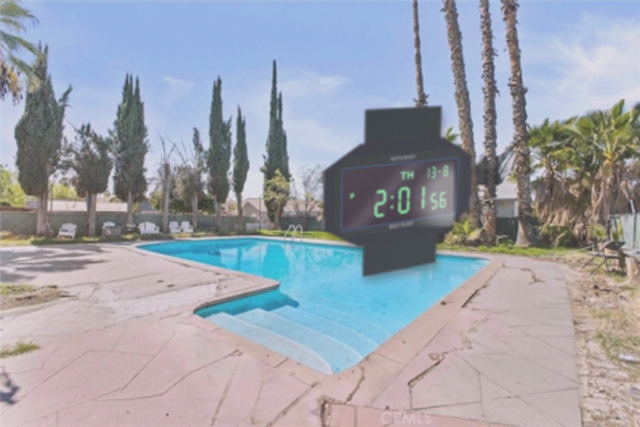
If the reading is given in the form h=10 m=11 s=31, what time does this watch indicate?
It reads h=2 m=1 s=56
